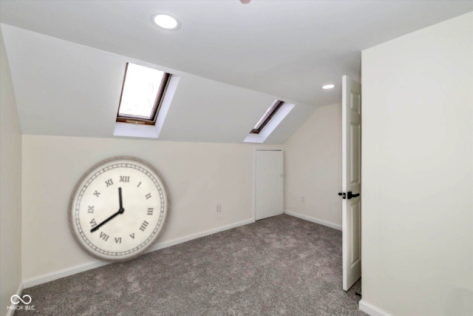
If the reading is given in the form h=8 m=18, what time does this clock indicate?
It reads h=11 m=39
